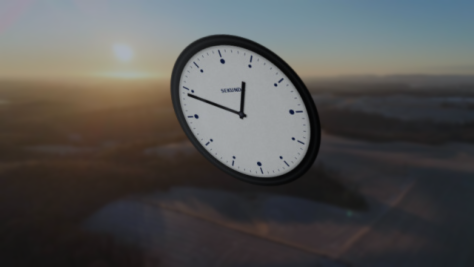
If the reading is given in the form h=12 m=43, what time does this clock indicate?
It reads h=12 m=49
